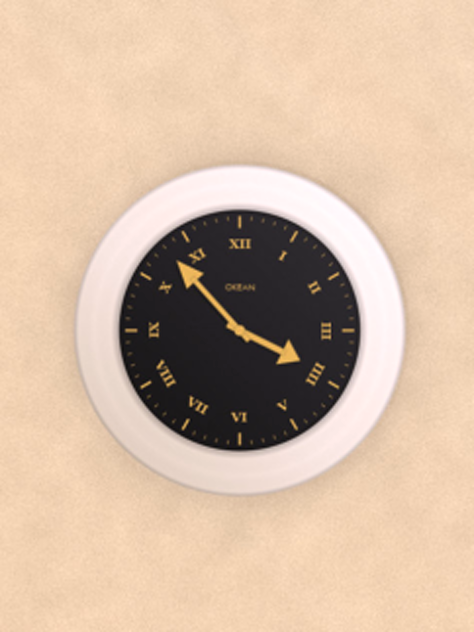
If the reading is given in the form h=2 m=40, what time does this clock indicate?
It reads h=3 m=53
